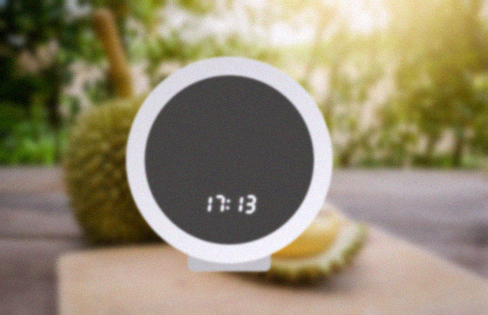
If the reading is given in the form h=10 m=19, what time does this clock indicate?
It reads h=17 m=13
